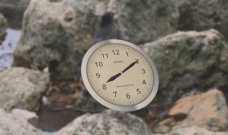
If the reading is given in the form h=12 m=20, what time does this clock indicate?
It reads h=8 m=10
